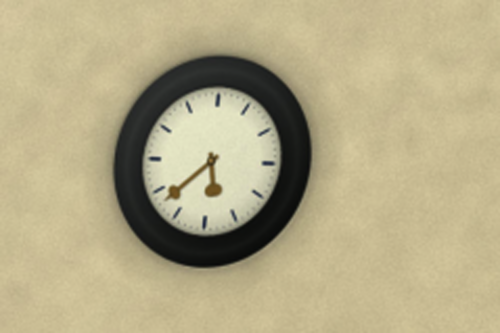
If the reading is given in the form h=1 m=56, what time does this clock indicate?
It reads h=5 m=38
